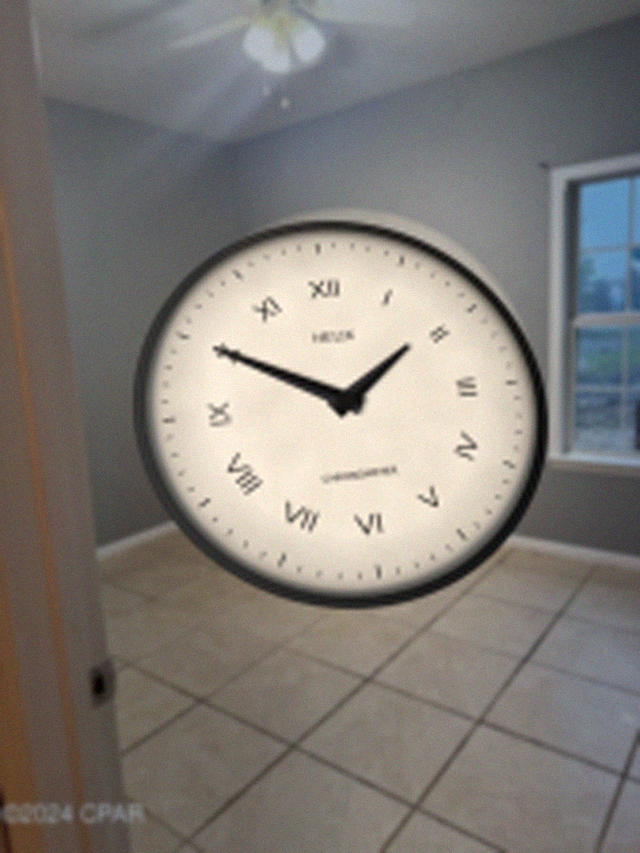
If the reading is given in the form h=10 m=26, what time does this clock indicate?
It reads h=1 m=50
